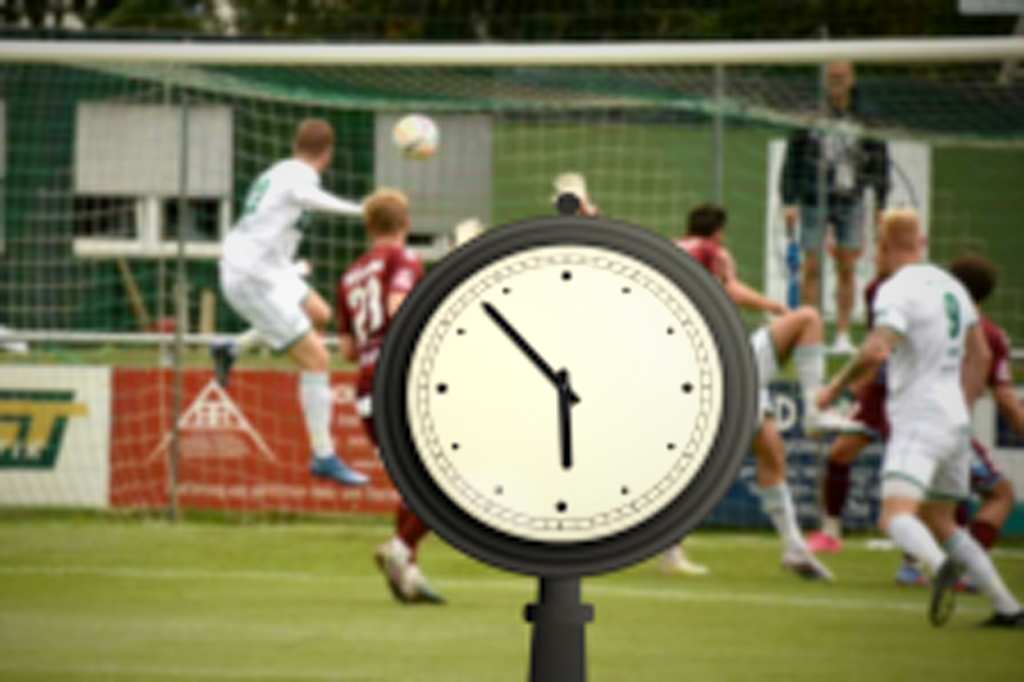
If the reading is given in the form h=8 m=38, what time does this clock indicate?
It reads h=5 m=53
